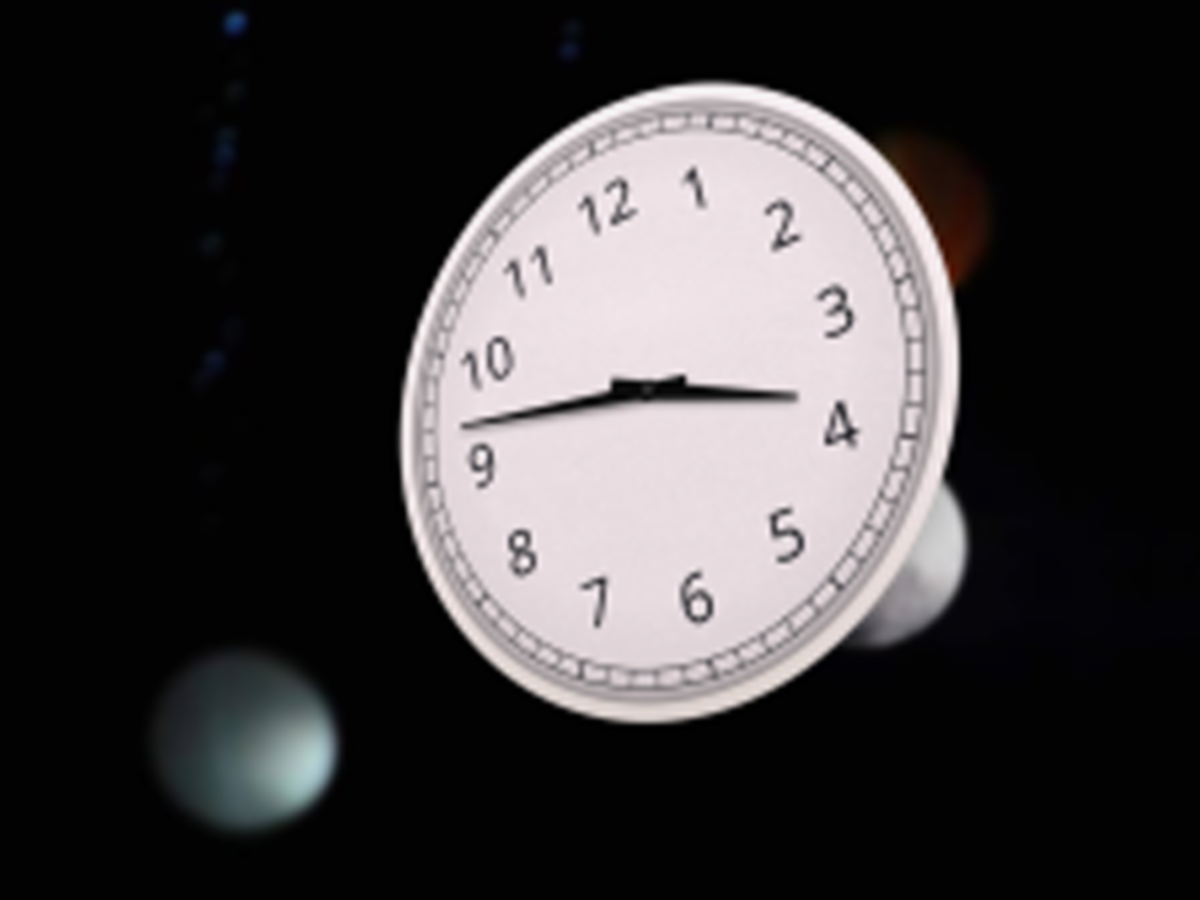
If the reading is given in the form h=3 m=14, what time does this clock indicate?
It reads h=3 m=47
